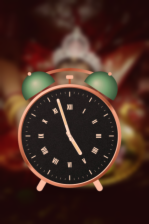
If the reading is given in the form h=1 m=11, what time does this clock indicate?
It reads h=4 m=57
